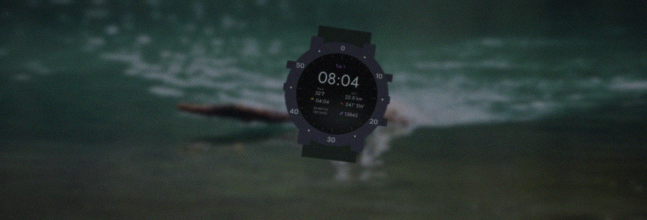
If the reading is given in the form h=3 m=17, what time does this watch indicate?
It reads h=8 m=4
